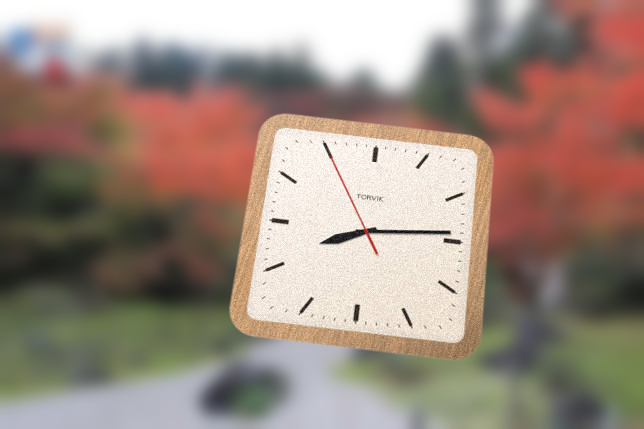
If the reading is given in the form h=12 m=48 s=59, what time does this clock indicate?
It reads h=8 m=13 s=55
